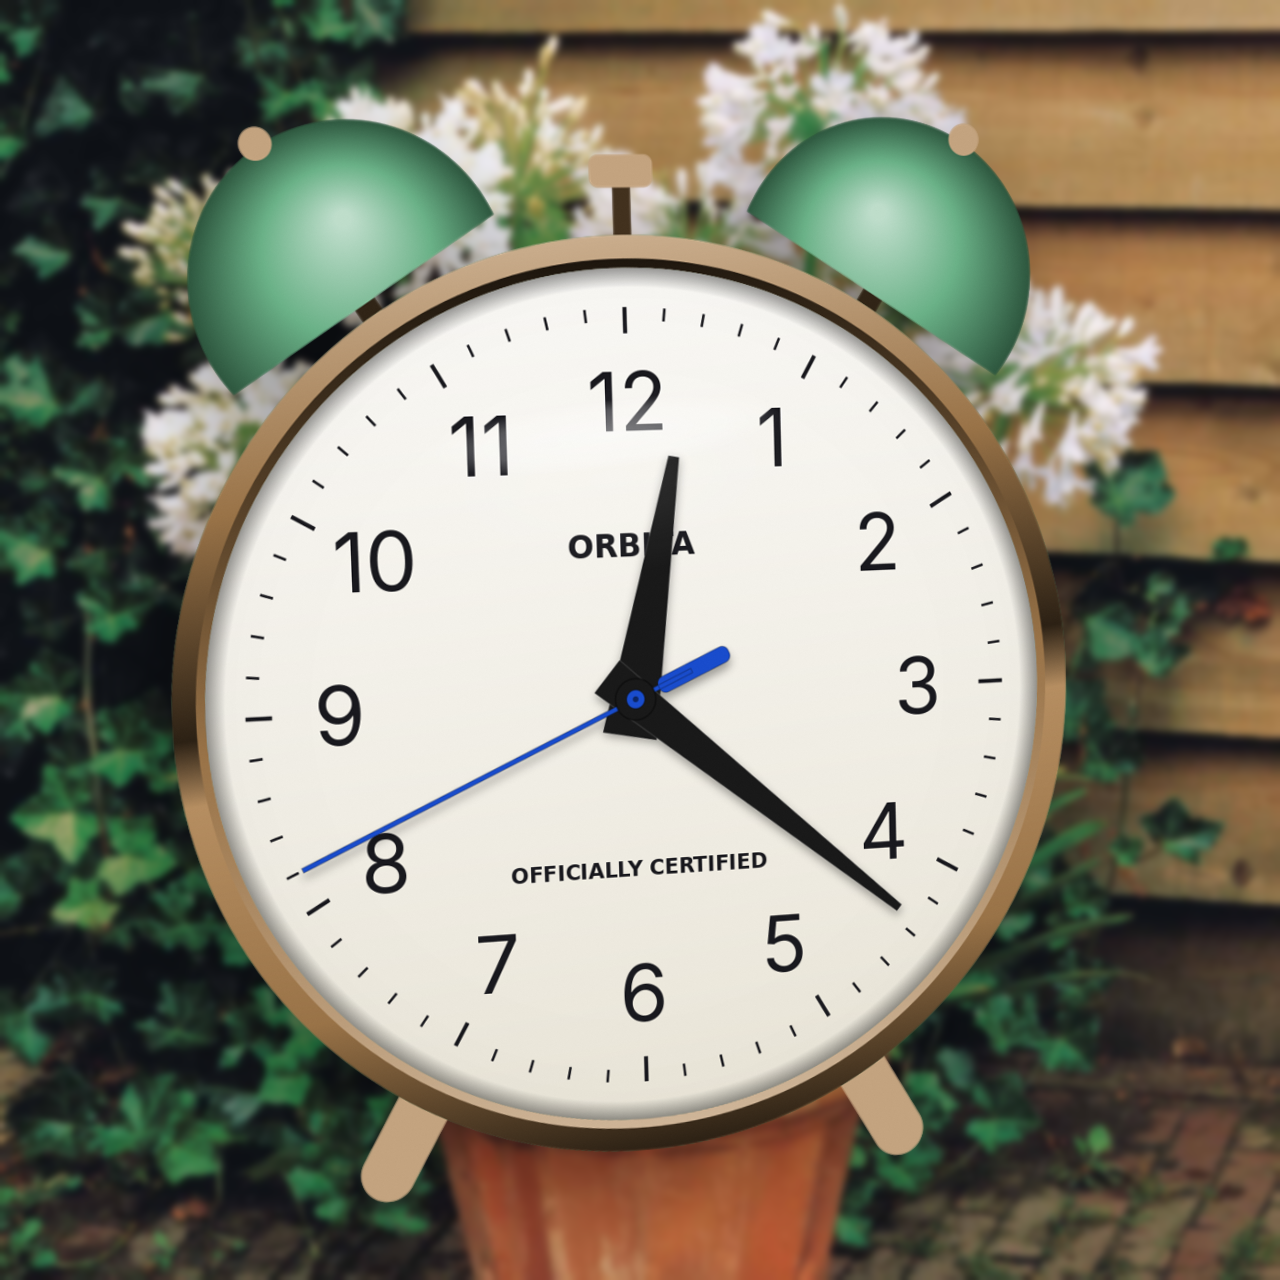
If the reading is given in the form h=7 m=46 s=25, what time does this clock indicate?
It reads h=12 m=21 s=41
